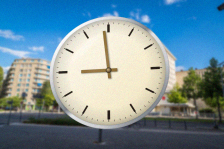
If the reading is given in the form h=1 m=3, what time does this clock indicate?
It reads h=8 m=59
